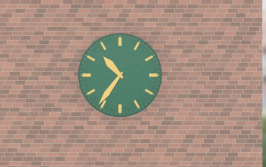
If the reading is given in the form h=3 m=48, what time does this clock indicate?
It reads h=10 m=36
